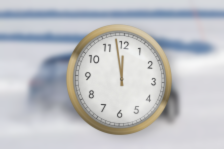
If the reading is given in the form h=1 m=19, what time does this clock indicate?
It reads h=11 m=58
